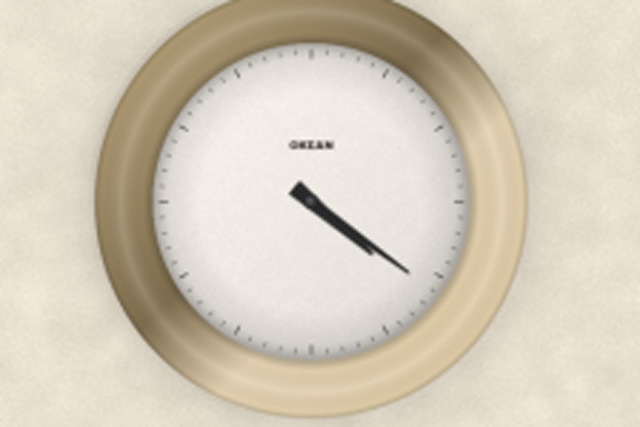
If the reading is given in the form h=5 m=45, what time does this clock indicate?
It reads h=4 m=21
